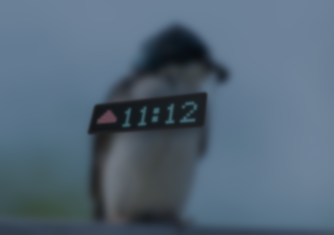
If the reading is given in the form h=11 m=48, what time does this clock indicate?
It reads h=11 m=12
